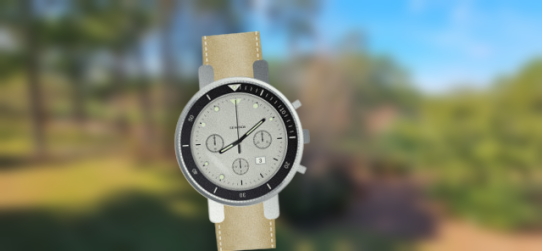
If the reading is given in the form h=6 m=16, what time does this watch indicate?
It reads h=8 m=9
